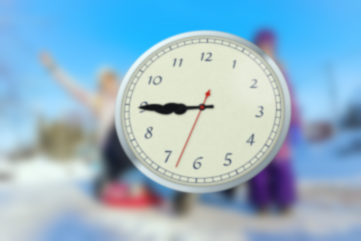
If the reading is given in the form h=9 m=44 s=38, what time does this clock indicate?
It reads h=8 m=44 s=33
